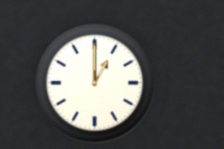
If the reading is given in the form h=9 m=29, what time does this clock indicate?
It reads h=1 m=0
